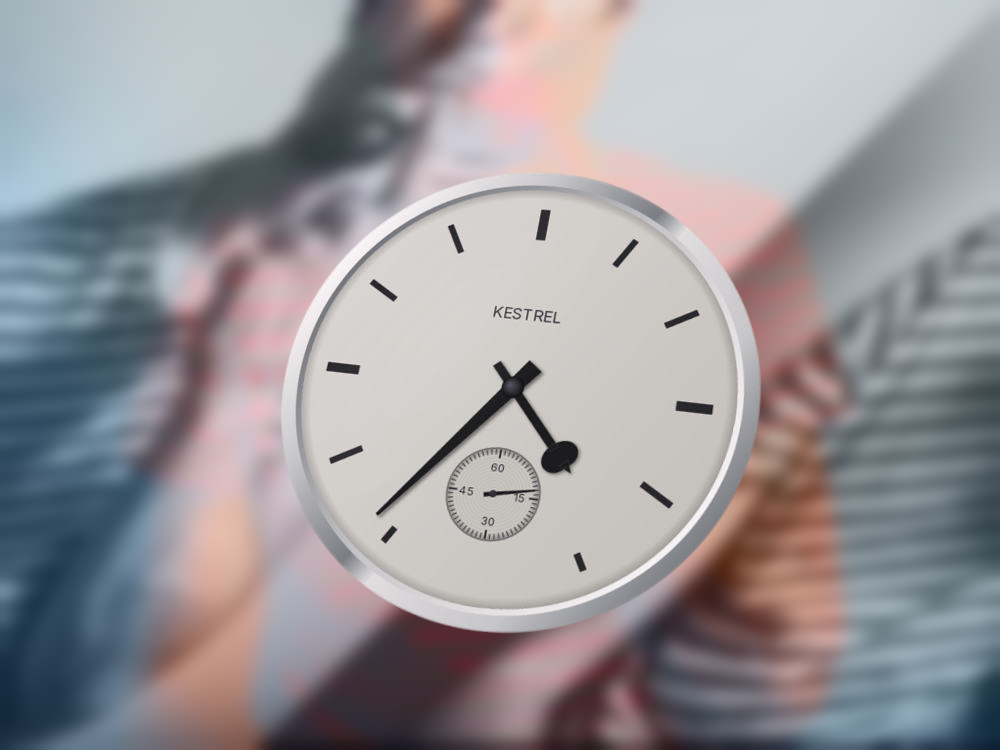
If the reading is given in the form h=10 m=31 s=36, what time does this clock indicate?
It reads h=4 m=36 s=13
